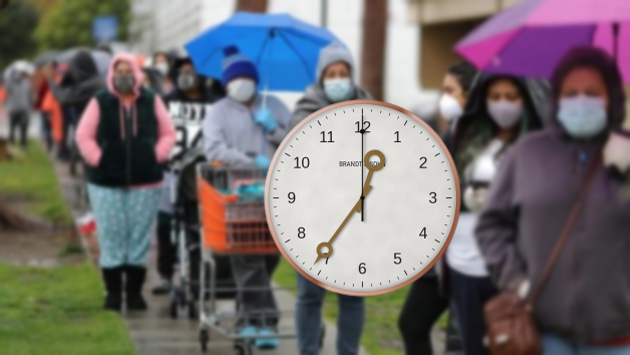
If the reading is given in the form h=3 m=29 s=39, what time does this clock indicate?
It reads h=12 m=36 s=0
